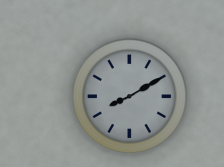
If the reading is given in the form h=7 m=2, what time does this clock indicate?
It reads h=8 m=10
